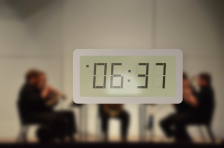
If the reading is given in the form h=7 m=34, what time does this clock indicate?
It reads h=6 m=37
